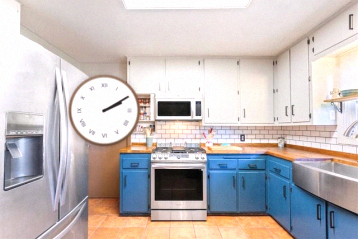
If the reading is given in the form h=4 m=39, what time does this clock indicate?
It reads h=2 m=10
